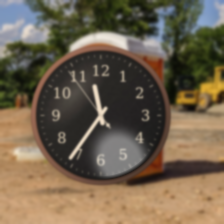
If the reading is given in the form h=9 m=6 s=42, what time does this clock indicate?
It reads h=11 m=35 s=54
